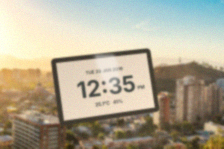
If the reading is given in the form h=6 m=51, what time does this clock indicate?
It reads h=12 m=35
